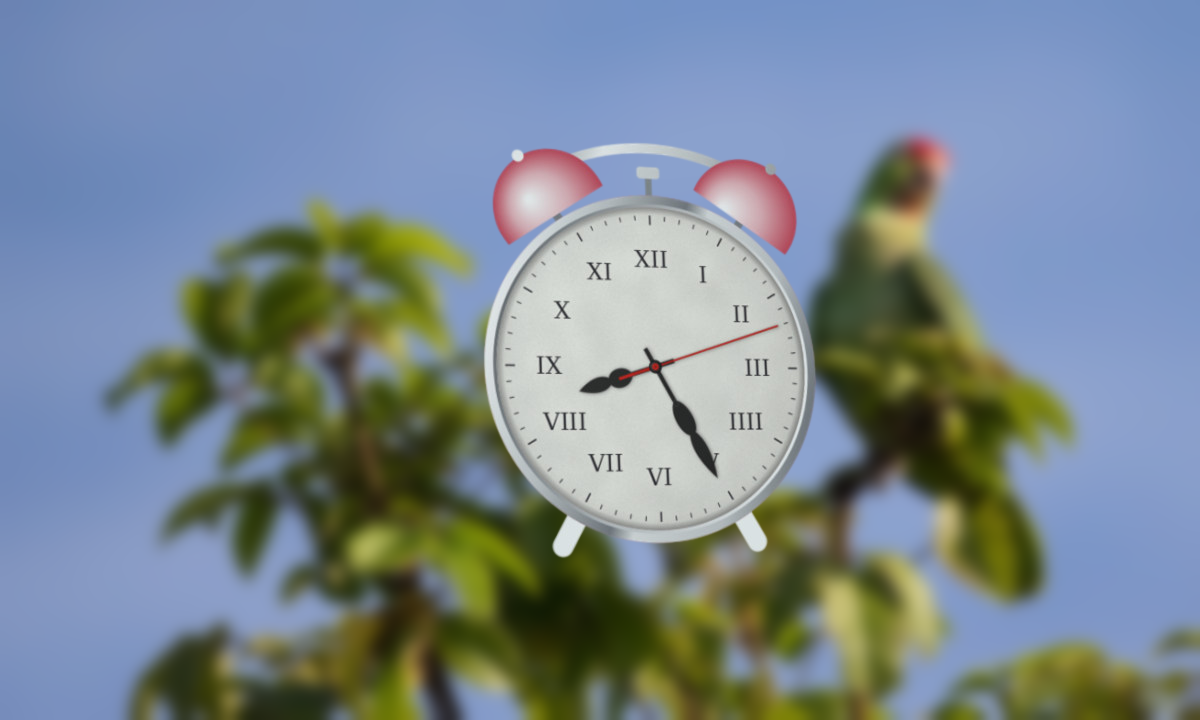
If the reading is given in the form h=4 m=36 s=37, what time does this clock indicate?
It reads h=8 m=25 s=12
